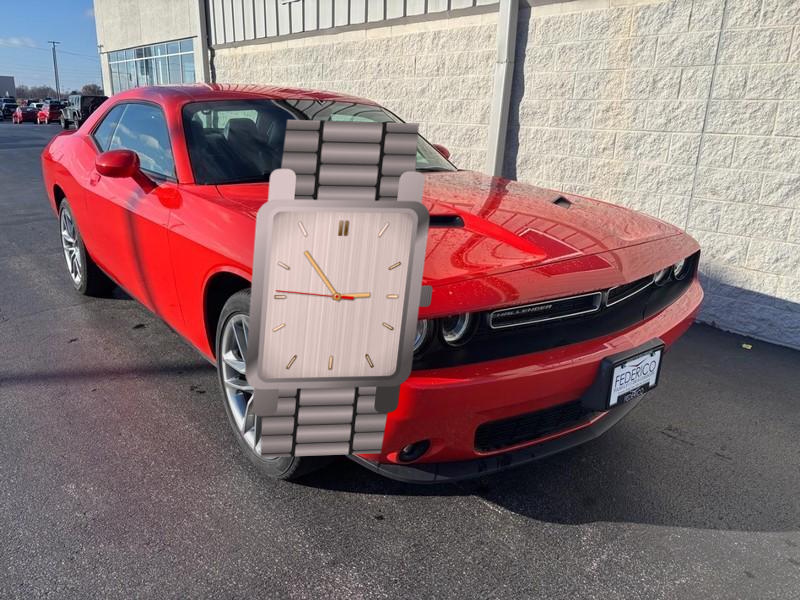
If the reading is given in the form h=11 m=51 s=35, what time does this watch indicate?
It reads h=2 m=53 s=46
